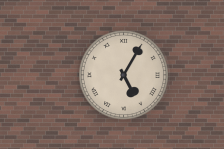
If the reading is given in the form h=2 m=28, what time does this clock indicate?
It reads h=5 m=5
